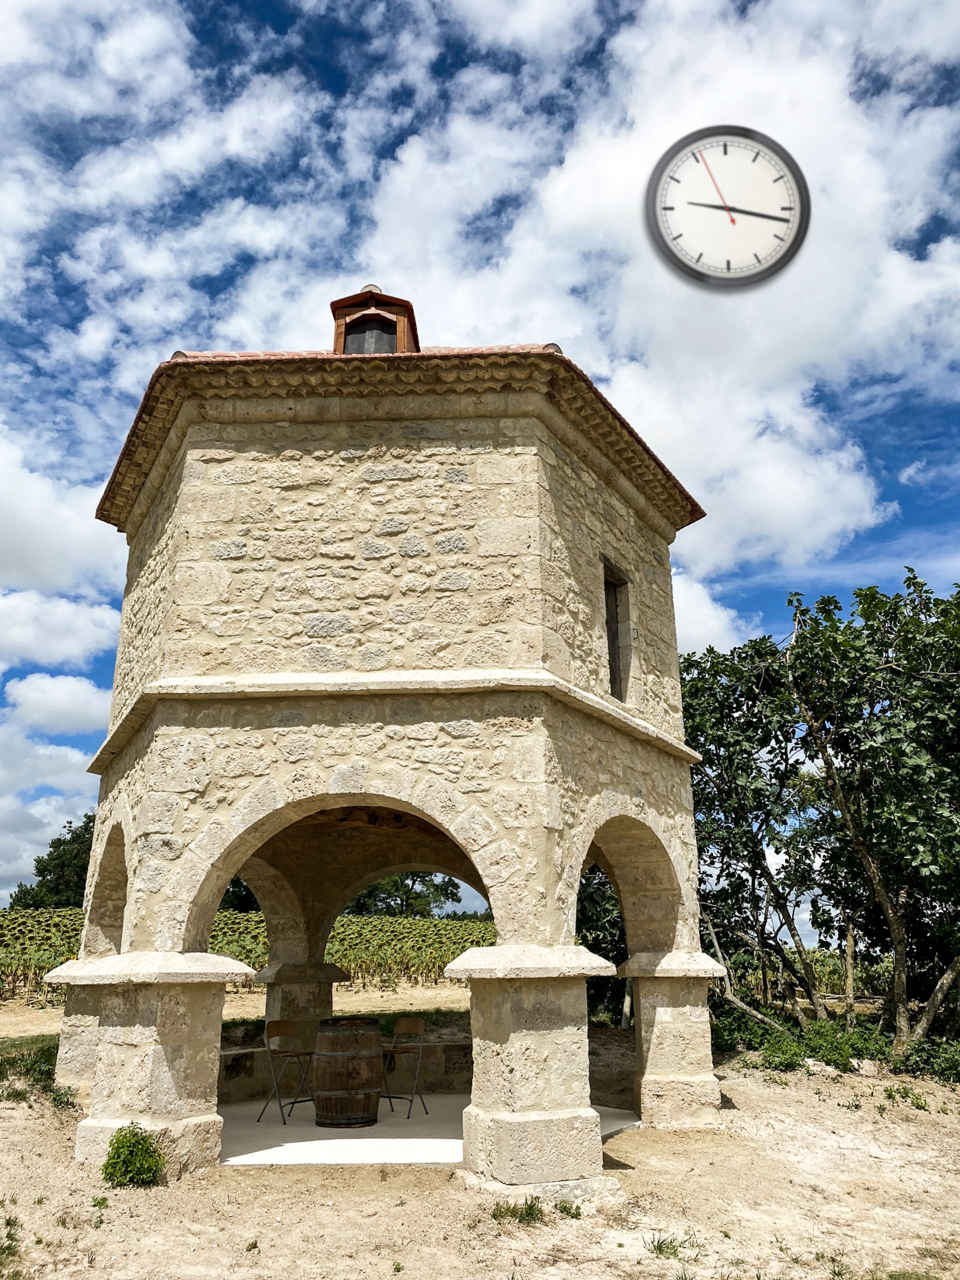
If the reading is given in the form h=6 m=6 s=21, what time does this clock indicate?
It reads h=9 m=16 s=56
